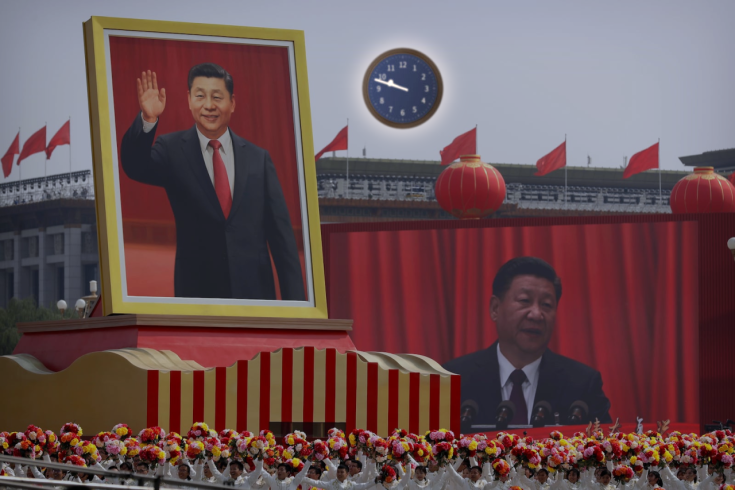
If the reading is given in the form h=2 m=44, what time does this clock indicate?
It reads h=9 m=48
